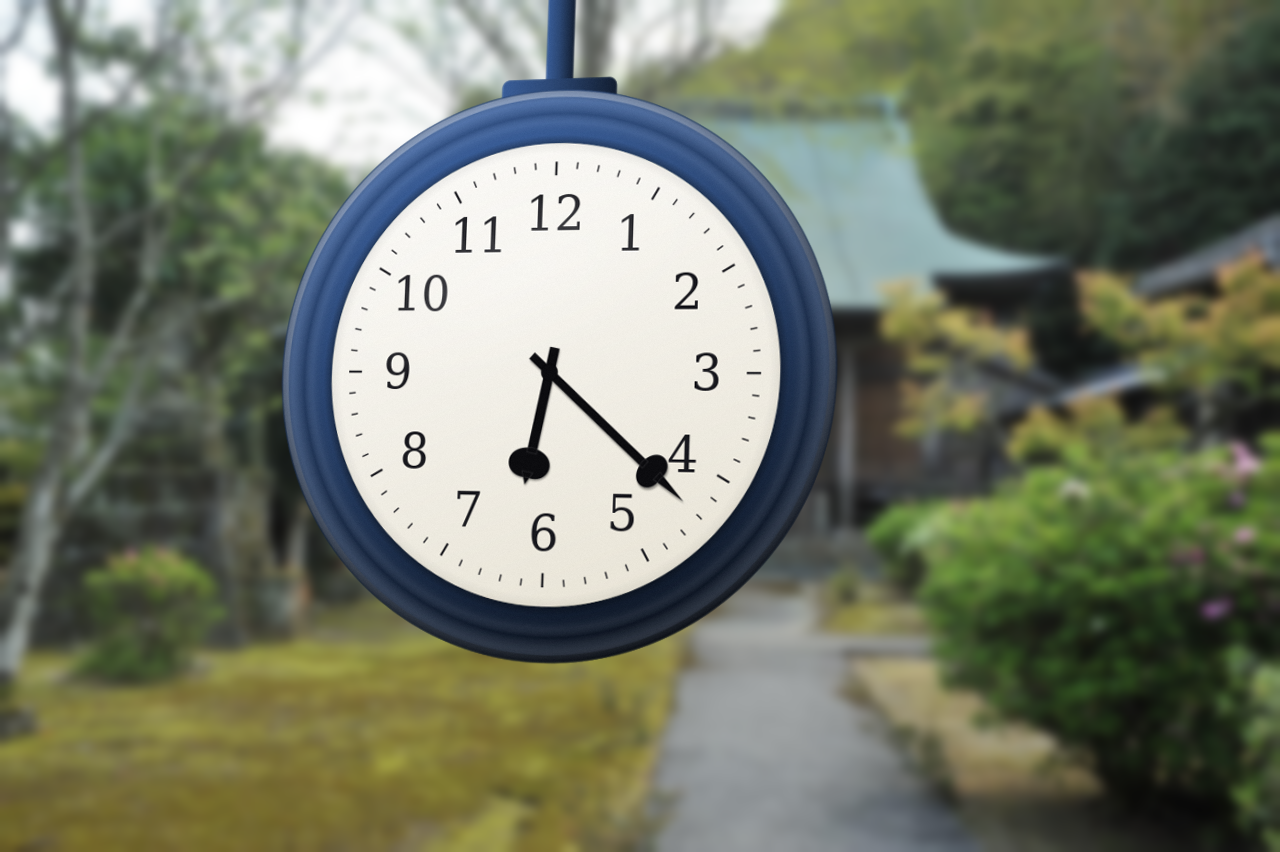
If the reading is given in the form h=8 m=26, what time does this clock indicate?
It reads h=6 m=22
